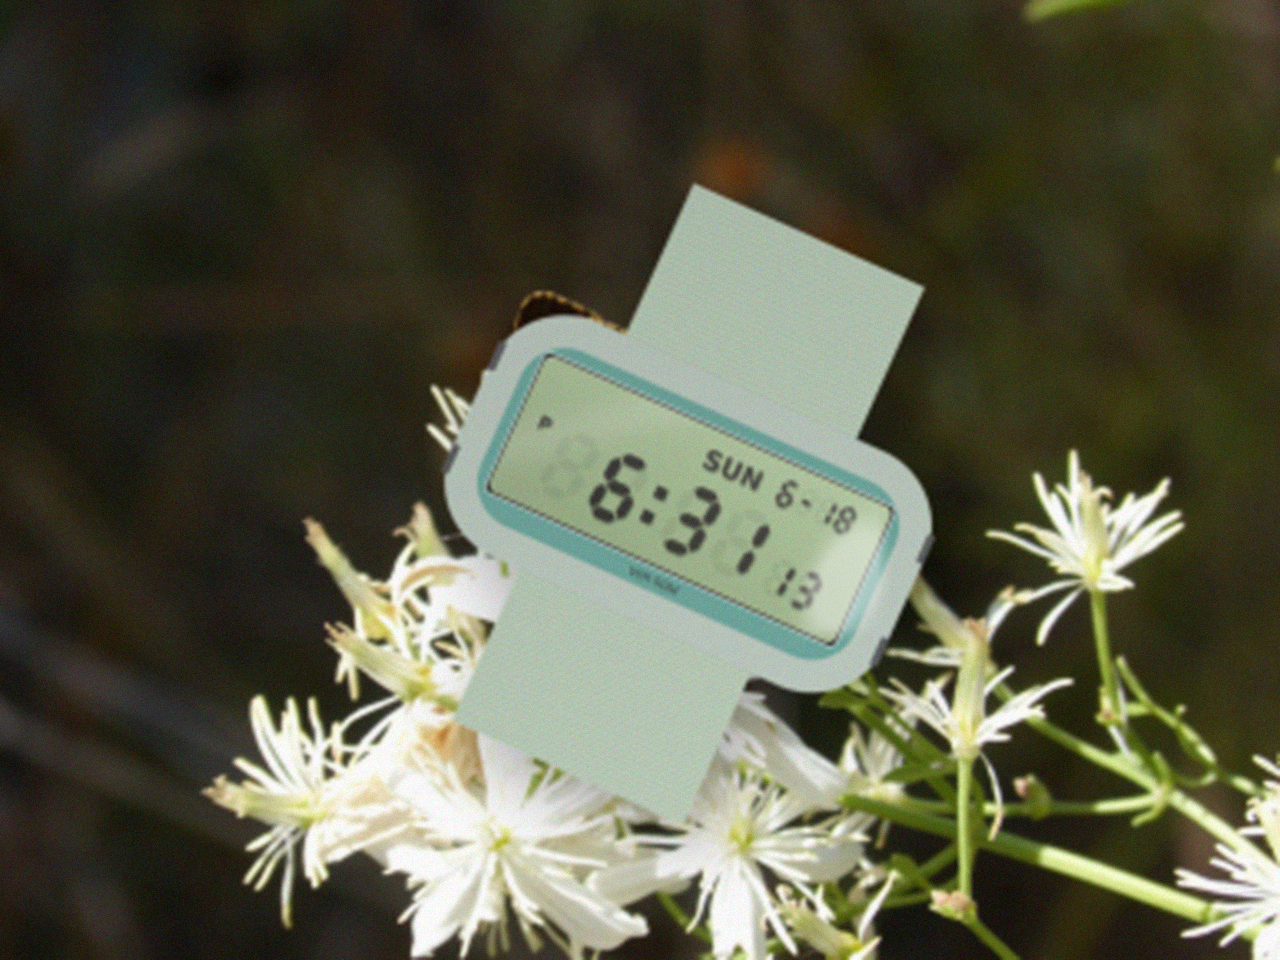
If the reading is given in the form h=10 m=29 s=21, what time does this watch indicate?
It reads h=6 m=31 s=13
